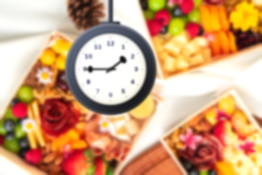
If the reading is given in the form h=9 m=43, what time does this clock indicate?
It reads h=1 m=45
